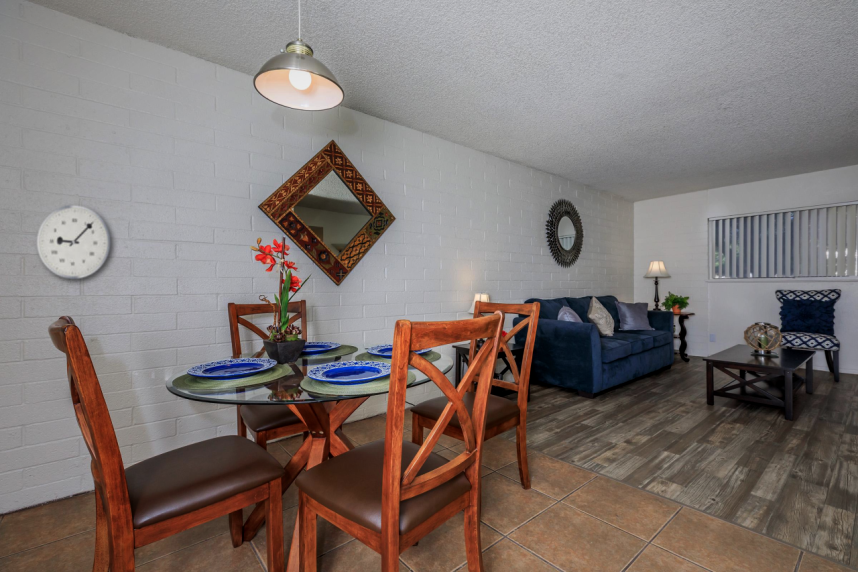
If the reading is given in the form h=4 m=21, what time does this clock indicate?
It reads h=9 m=7
